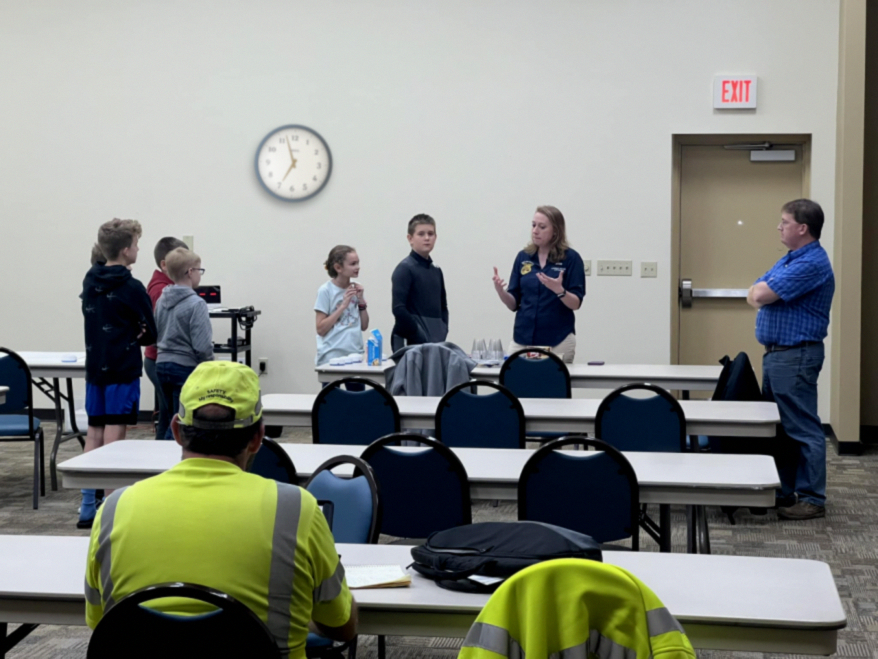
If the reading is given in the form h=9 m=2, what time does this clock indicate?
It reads h=6 m=57
